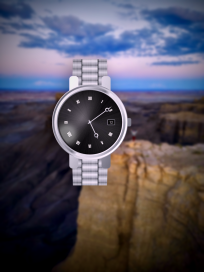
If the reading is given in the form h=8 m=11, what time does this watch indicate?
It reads h=5 m=9
